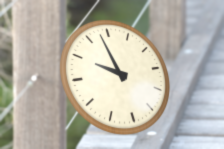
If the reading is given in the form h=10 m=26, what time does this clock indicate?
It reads h=9 m=58
